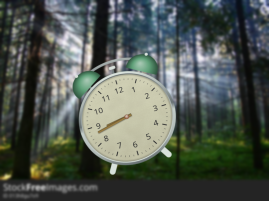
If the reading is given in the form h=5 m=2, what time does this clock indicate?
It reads h=8 m=43
